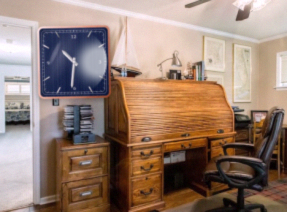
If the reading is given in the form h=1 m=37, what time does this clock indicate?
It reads h=10 m=31
